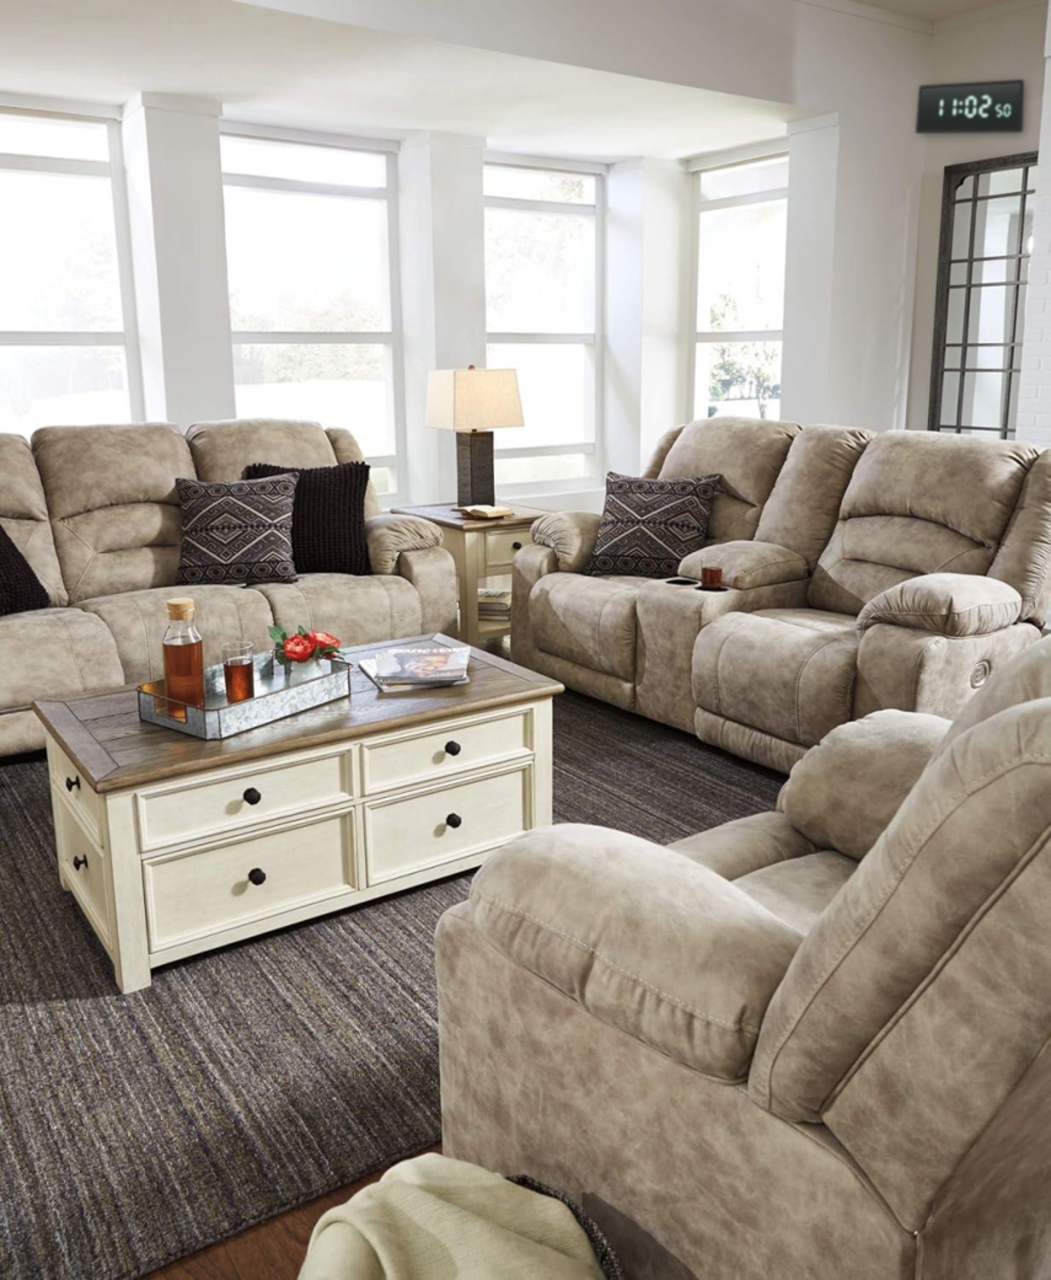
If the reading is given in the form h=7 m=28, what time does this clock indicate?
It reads h=11 m=2
